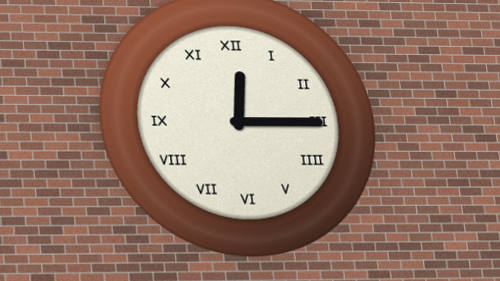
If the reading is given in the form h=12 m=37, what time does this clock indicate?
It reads h=12 m=15
